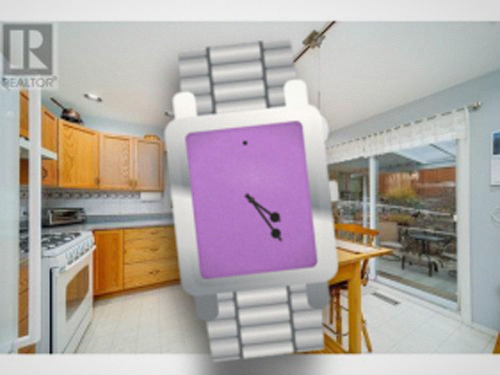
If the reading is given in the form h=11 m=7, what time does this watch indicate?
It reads h=4 m=25
